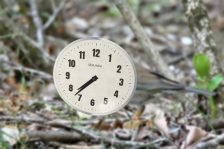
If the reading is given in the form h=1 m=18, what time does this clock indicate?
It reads h=7 m=37
